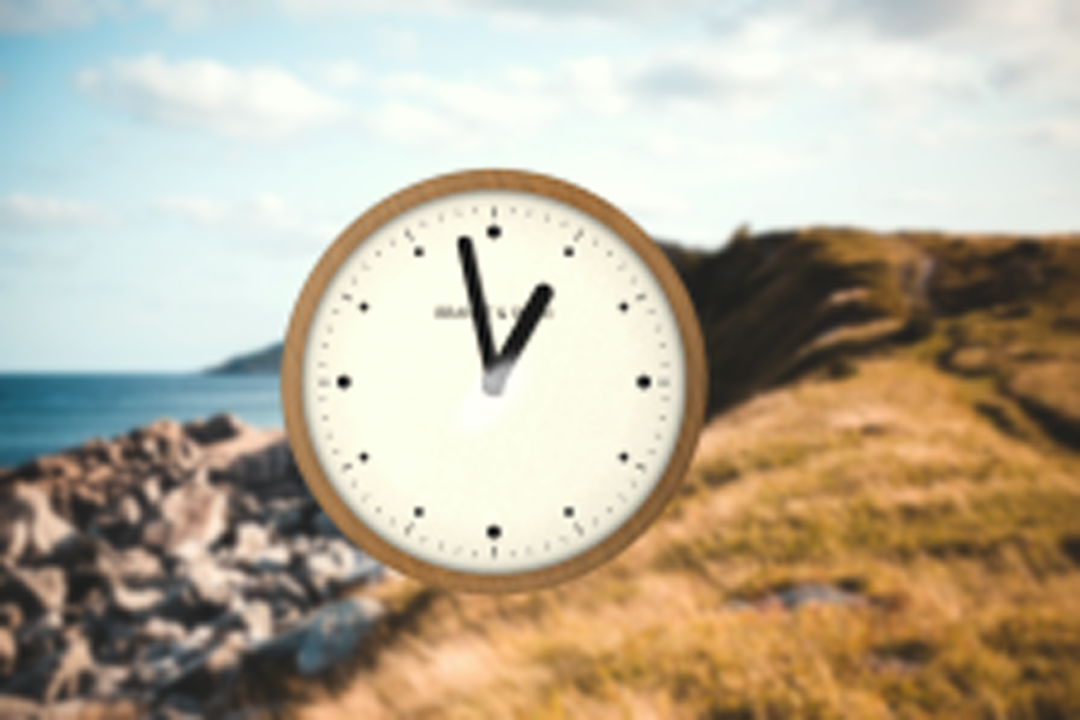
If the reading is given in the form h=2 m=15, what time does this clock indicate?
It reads h=12 m=58
